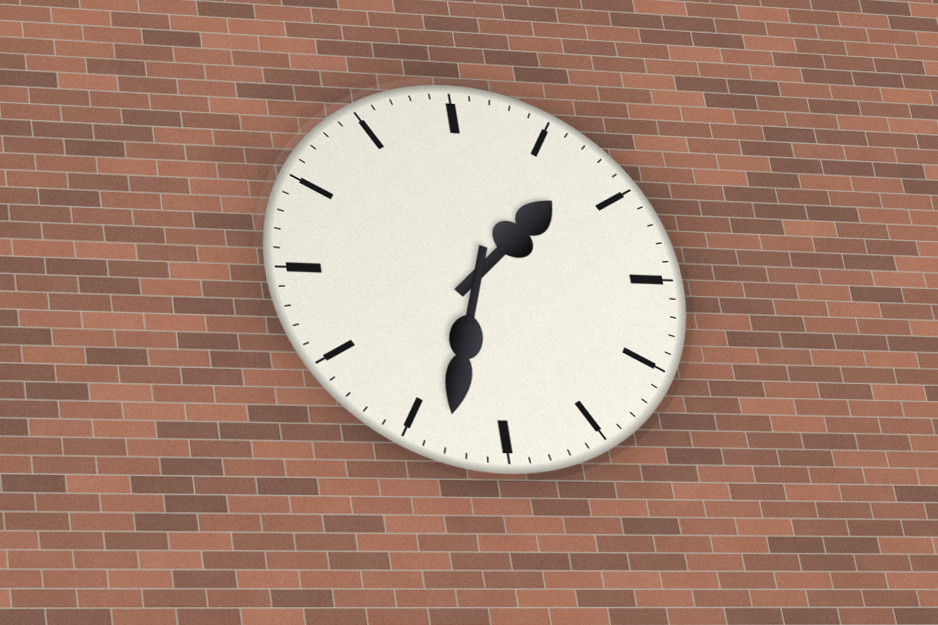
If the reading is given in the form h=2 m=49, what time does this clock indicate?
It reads h=1 m=33
